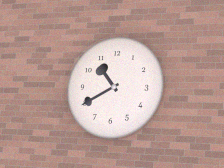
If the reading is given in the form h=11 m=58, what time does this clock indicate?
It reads h=10 m=40
